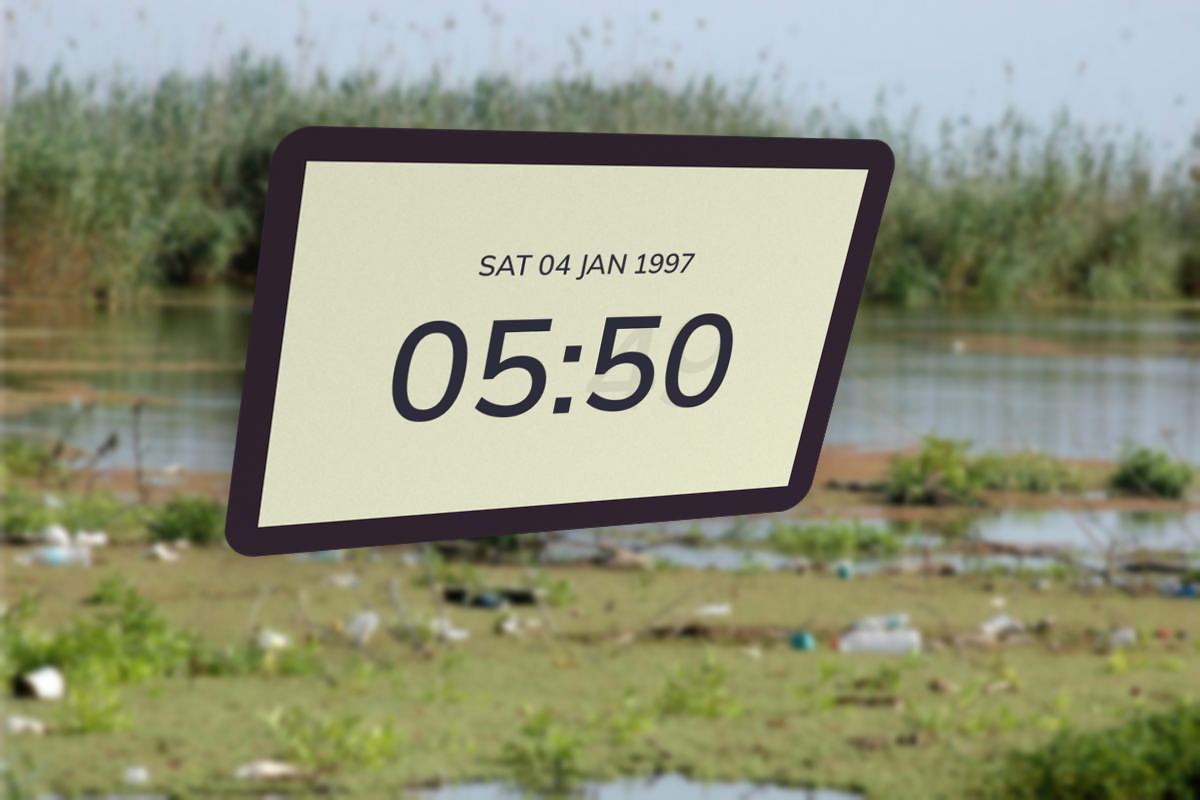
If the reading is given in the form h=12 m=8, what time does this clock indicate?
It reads h=5 m=50
